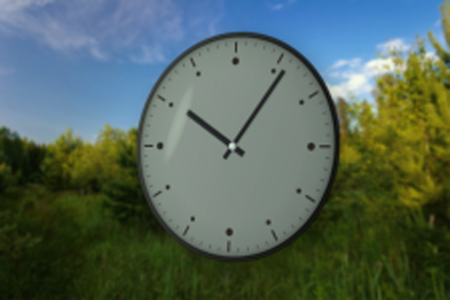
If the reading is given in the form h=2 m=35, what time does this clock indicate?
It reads h=10 m=6
